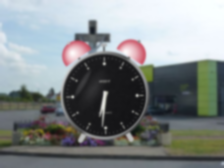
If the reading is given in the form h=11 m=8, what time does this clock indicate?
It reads h=6 m=31
